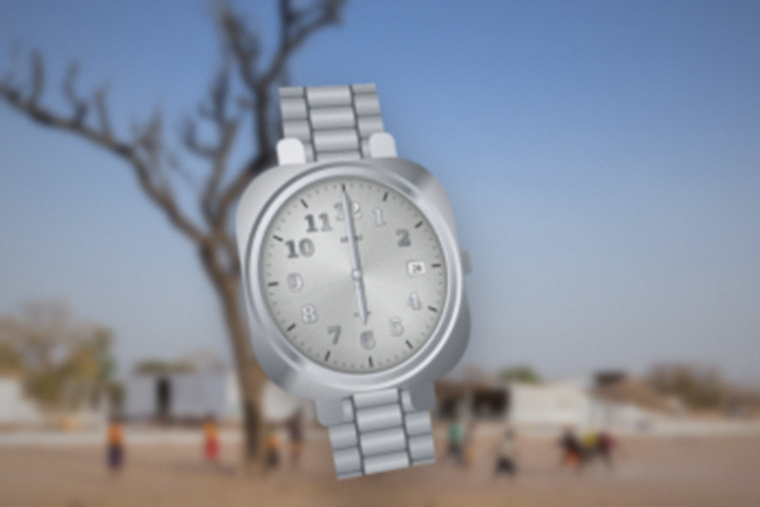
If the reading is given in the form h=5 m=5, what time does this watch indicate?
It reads h=6 m=0
